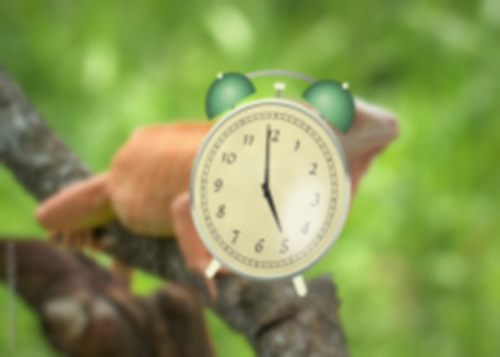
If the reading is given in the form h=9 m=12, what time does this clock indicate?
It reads h=4 m=59
